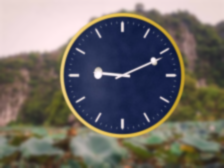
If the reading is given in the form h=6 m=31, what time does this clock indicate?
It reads h=9 m=11
